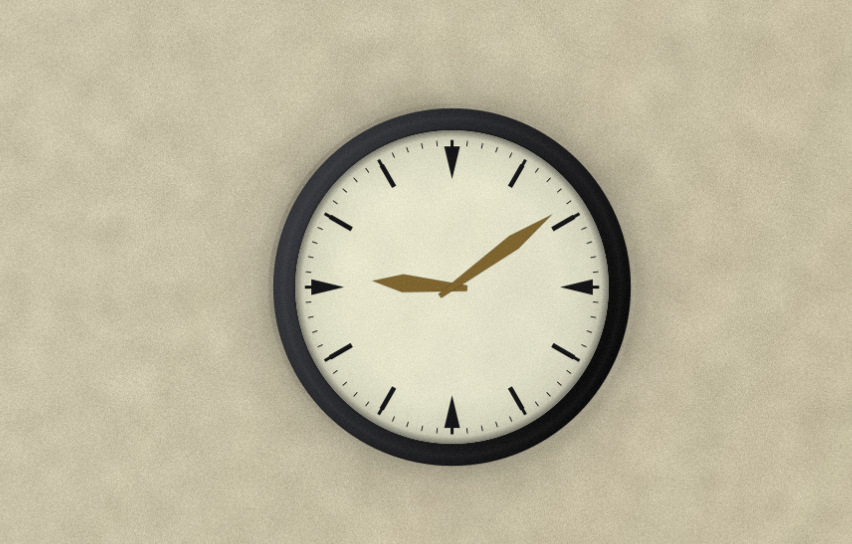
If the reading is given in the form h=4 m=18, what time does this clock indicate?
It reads h=9 m=9
